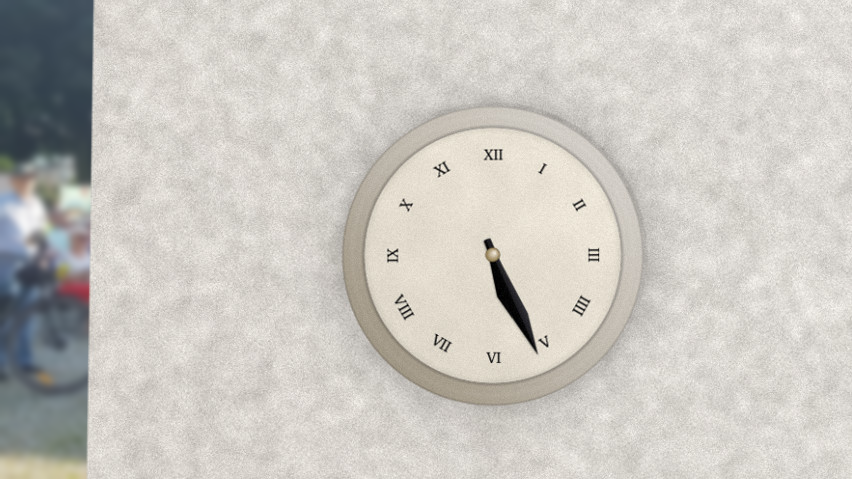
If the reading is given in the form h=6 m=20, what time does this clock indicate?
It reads h=5 m=26
